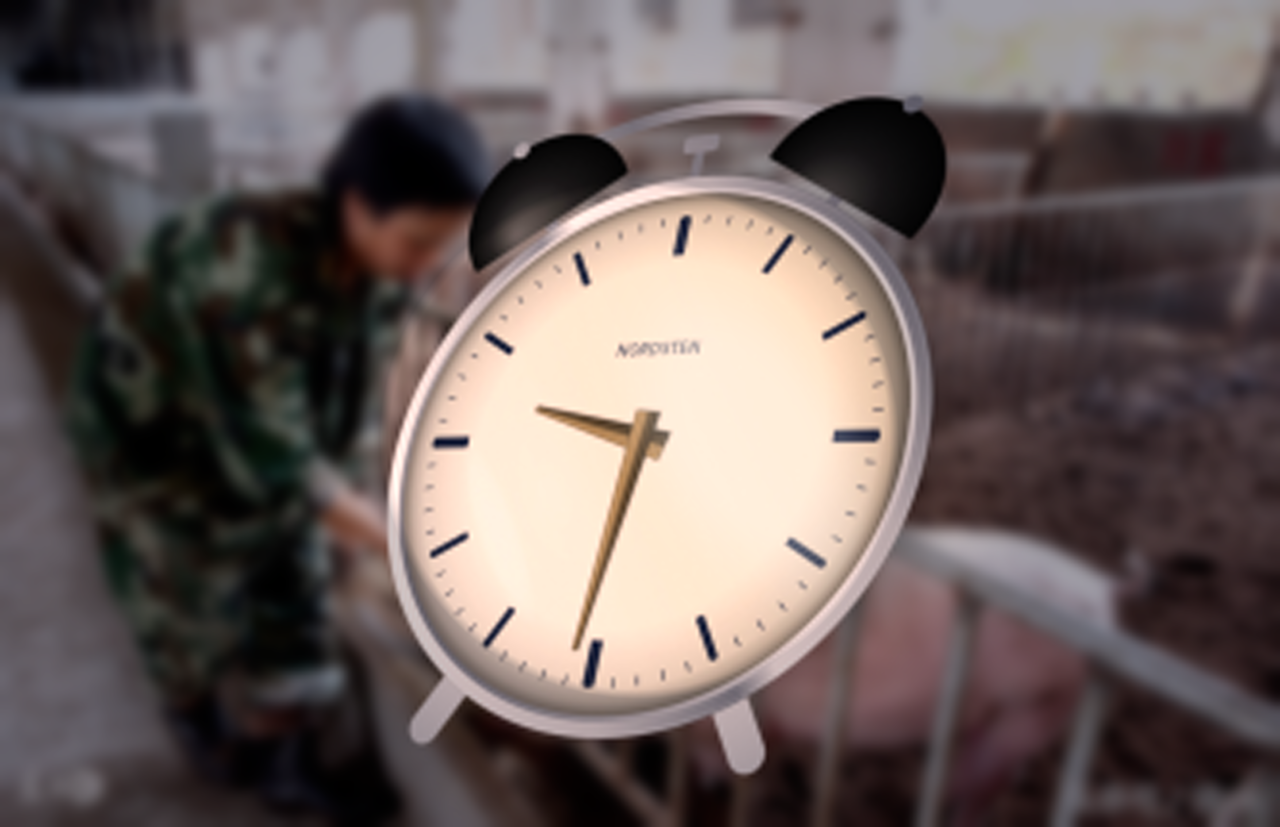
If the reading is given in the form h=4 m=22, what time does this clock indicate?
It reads h=9 m=31
